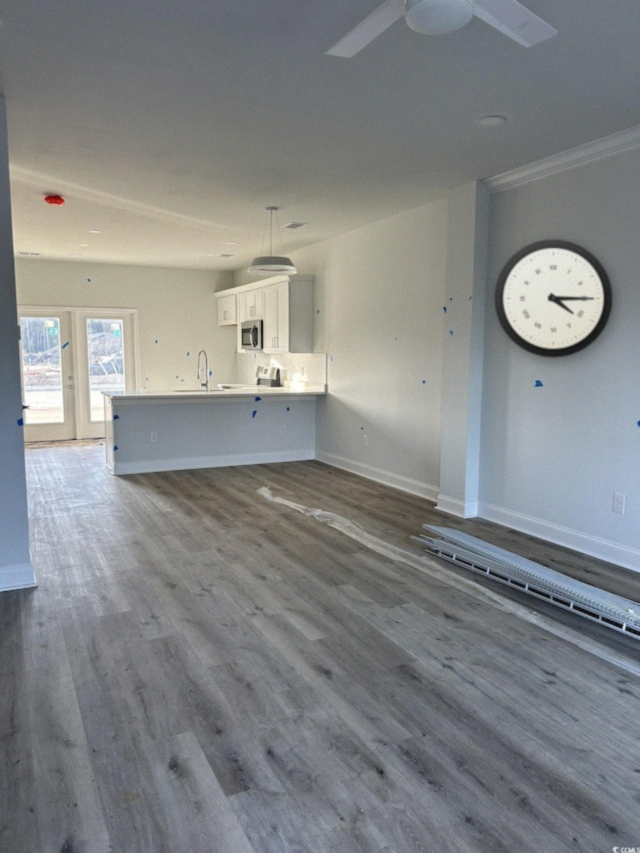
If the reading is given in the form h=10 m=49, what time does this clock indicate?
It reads h=4 m=15
